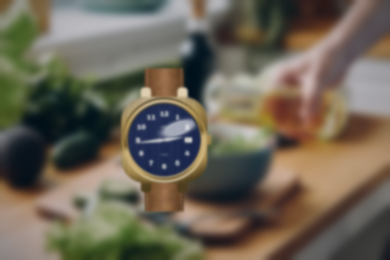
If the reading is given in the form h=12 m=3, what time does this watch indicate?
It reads h=2 m=44
